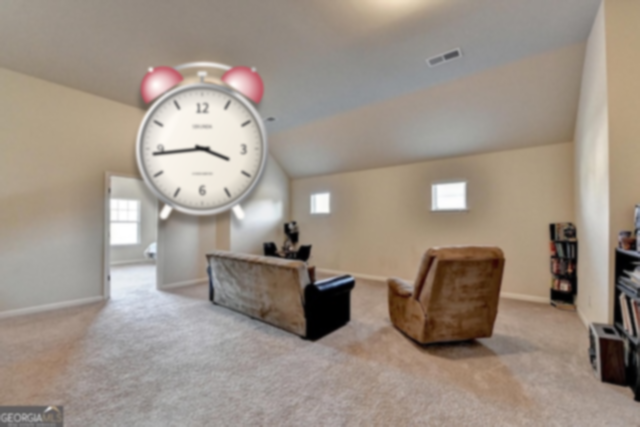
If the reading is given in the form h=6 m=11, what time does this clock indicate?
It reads h=3 m=44
